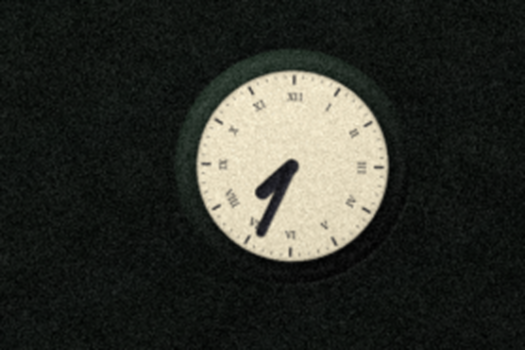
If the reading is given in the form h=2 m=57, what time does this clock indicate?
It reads h=7 m=34
